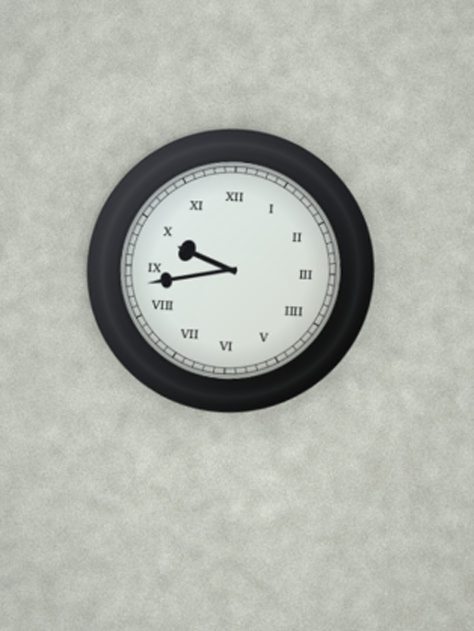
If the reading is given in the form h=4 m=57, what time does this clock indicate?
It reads h=9 m=43
